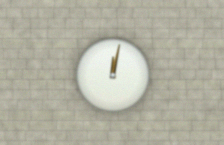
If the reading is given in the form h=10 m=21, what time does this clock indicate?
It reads h=12 m=2
